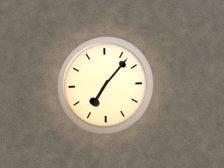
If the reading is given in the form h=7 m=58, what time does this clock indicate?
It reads h=7 m=7
